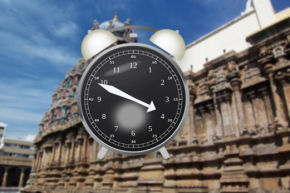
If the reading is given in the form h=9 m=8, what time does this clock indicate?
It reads h=3 m=49
